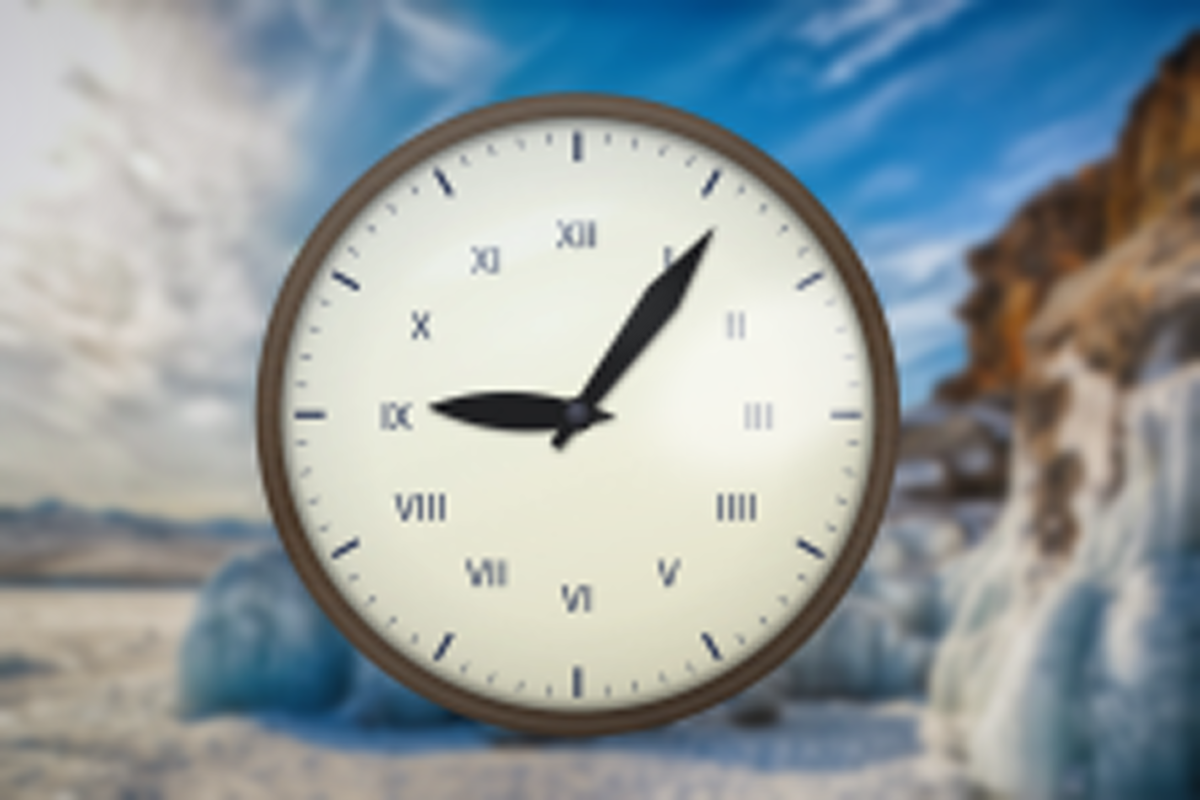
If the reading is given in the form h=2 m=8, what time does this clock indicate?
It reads h=9 m=6
